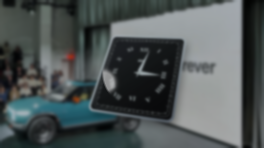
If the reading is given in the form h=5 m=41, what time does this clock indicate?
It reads h=3 m=2
